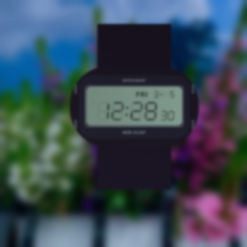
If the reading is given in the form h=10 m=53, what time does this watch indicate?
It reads h=12 m=28
